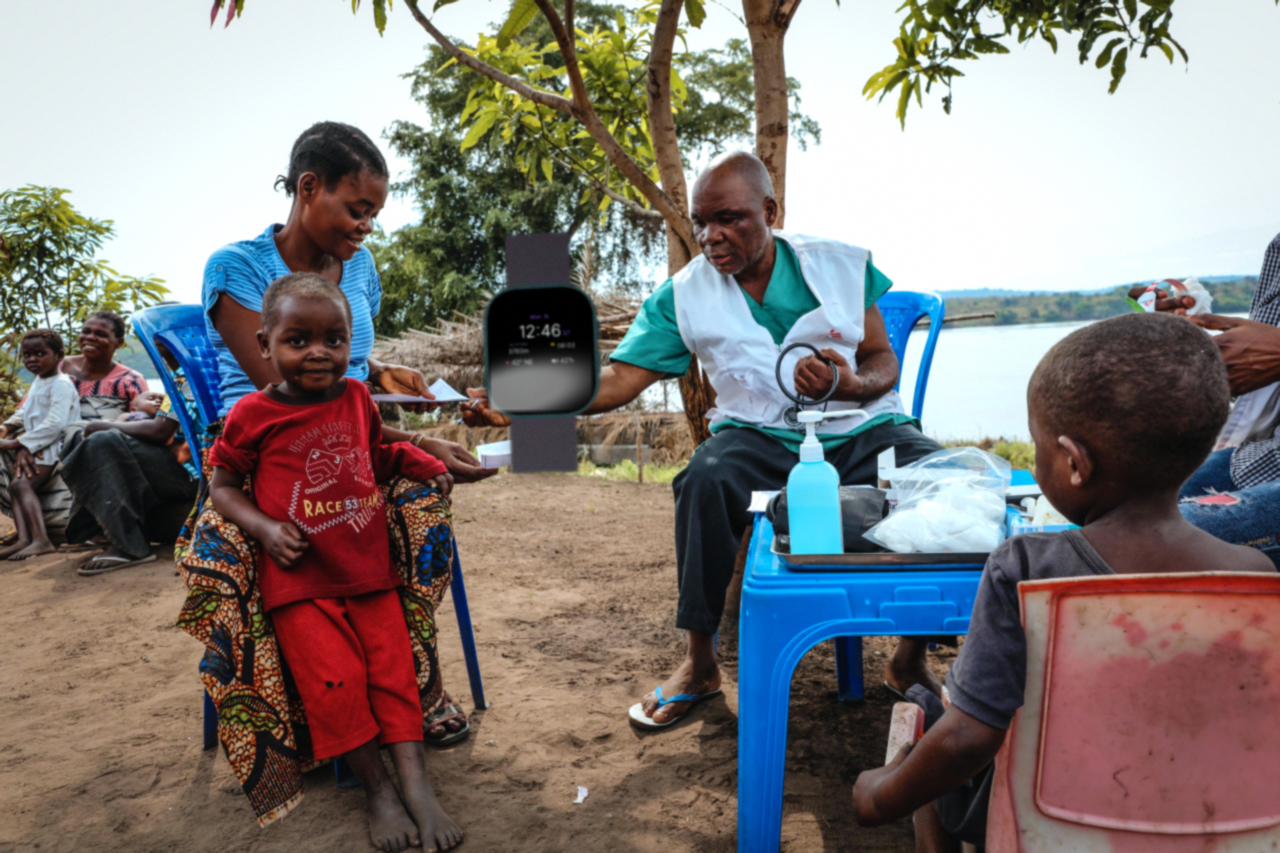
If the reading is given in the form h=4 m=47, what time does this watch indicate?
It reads h=12 m=46
